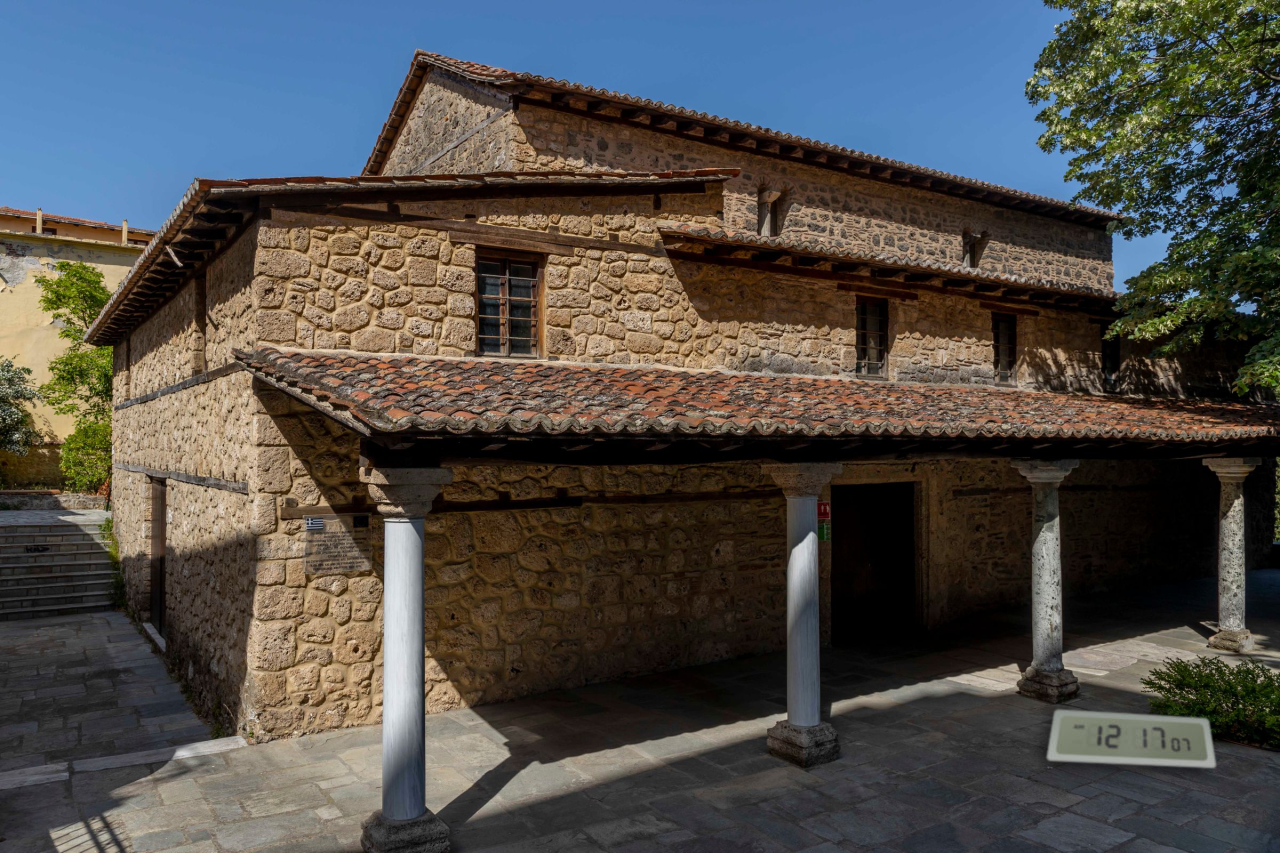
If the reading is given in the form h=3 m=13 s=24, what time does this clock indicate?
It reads h=12 m=17 s=7
